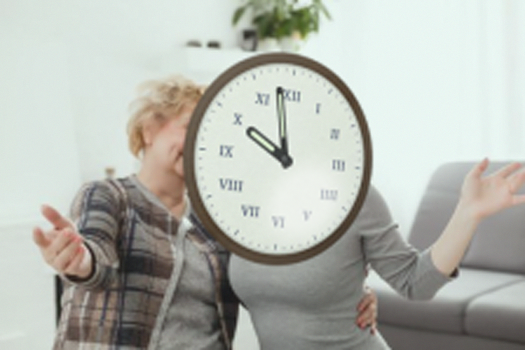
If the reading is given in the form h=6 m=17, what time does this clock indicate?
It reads h=9 m=58
